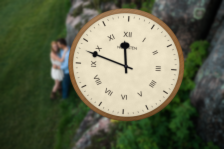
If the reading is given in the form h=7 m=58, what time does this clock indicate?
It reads h=11 m=48
